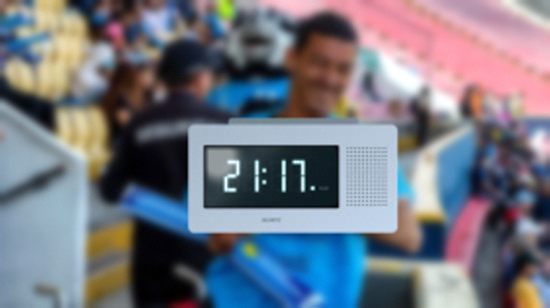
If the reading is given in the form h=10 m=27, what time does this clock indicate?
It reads h=21 m=17
